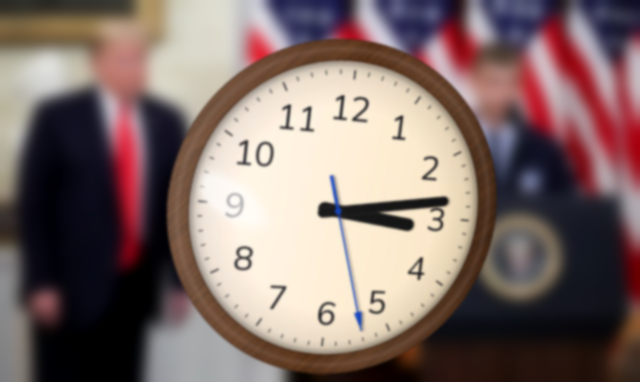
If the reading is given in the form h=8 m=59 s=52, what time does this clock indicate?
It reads h=3 m=13 s=27
